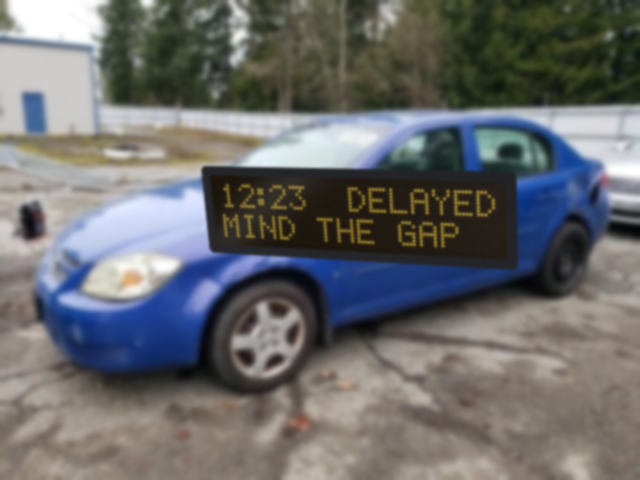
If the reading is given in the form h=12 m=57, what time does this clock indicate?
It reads h=12 m=23
